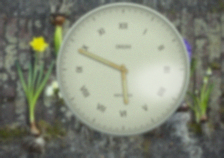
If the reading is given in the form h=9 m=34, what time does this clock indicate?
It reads h=5 m=49
